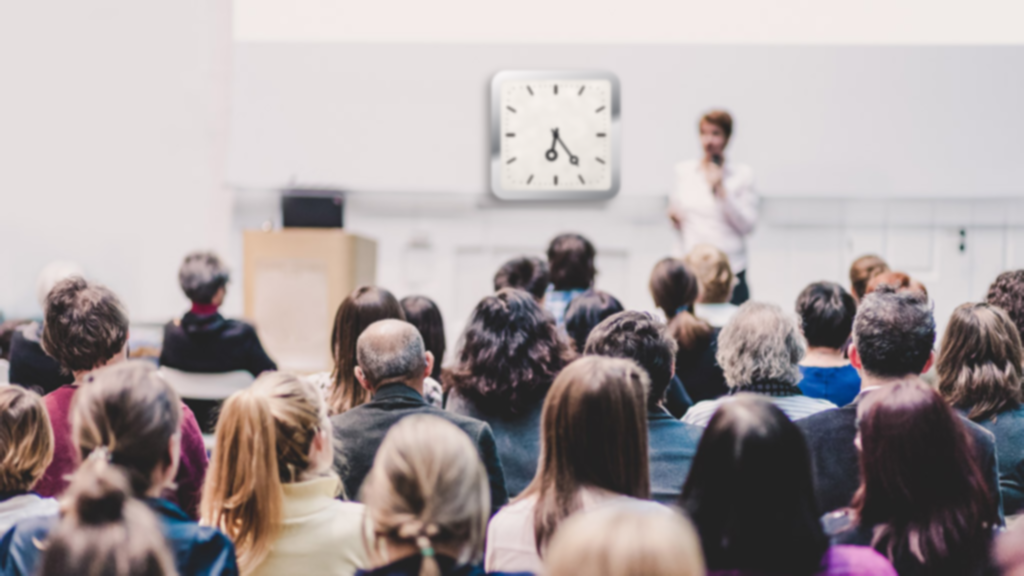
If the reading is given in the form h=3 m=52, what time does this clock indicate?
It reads h=6 m=24
